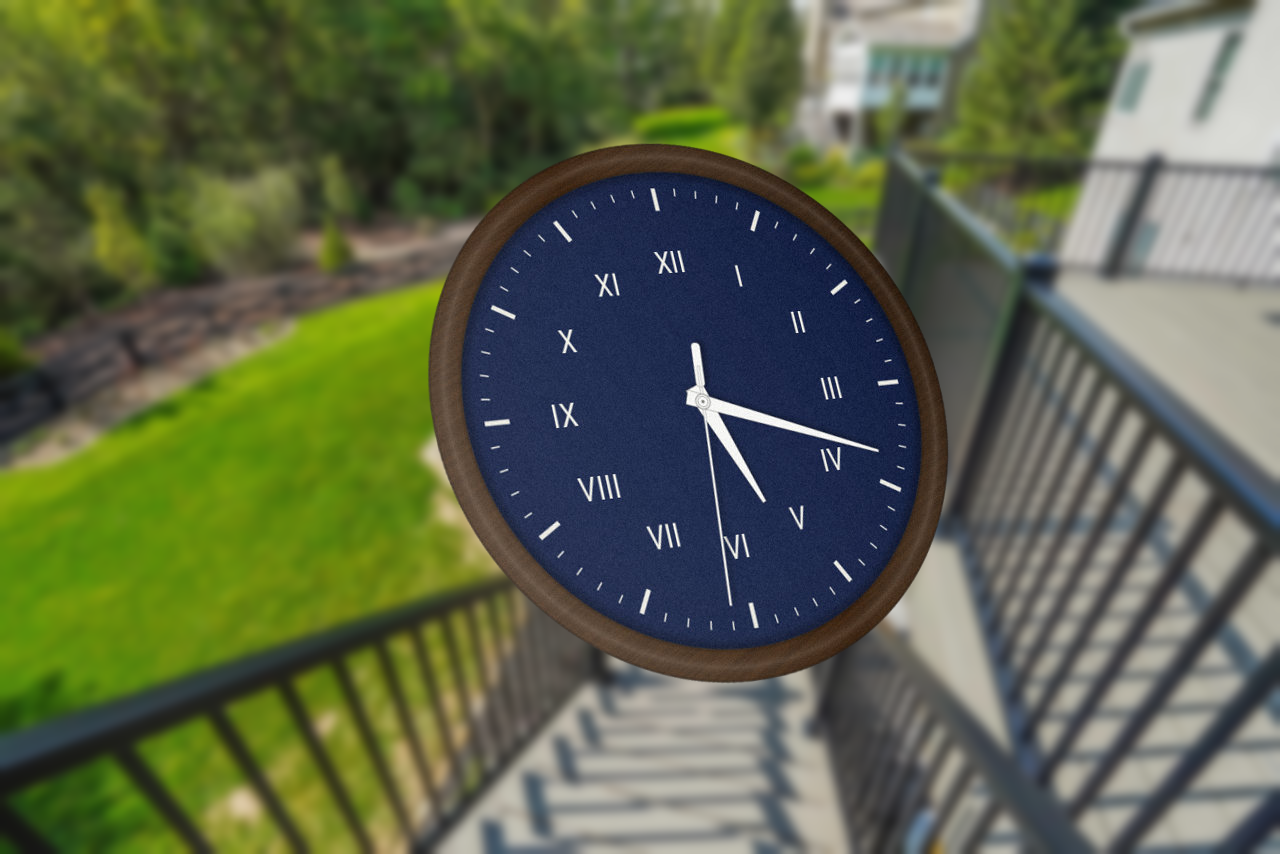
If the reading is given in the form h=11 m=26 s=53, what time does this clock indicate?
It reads h=5 m=18 s=31
